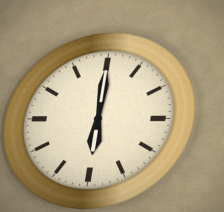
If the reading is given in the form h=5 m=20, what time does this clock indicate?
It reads h=6 m=0
